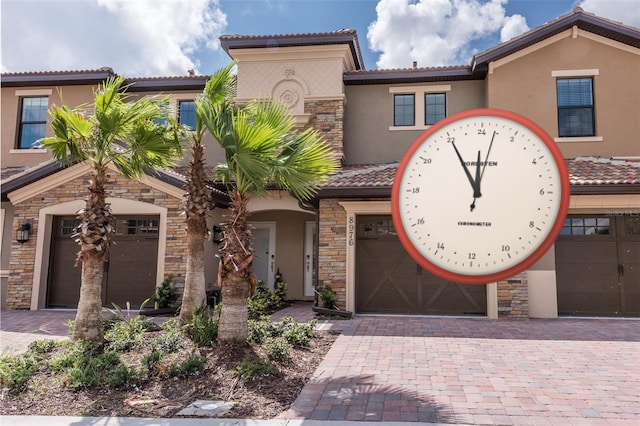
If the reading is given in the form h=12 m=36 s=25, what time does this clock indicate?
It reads h=23 m=55 s=2
